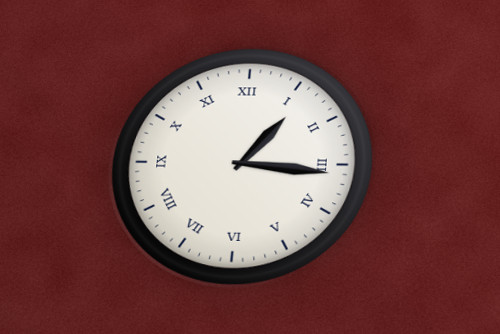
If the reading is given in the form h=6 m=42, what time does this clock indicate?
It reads h=1 m=16
